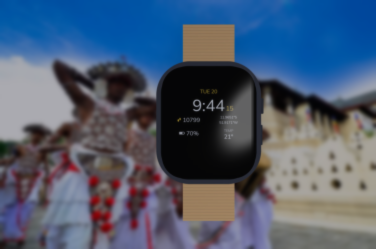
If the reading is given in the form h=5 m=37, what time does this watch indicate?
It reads h=9 m=44
